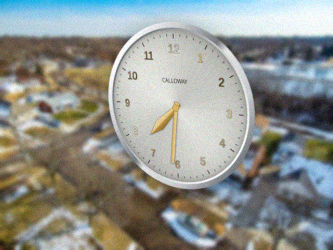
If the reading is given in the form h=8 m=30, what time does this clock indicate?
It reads h=7 m=31
